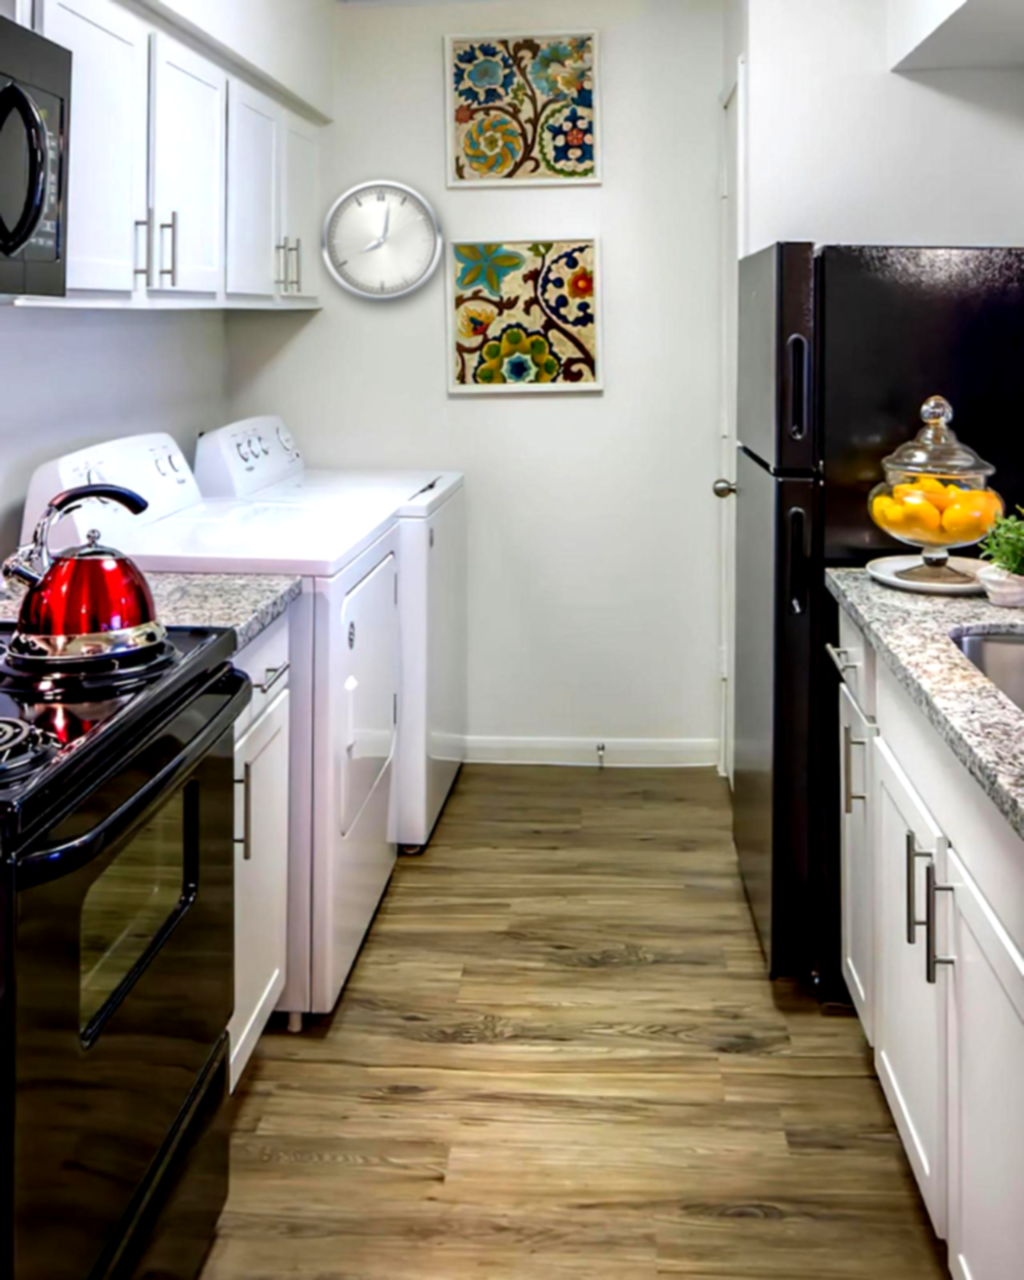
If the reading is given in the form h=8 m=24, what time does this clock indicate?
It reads h=8 m=2
